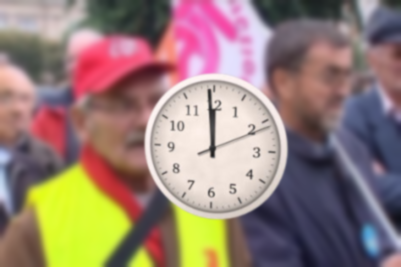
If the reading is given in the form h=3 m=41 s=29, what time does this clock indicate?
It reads h=11 m=59 s=11
